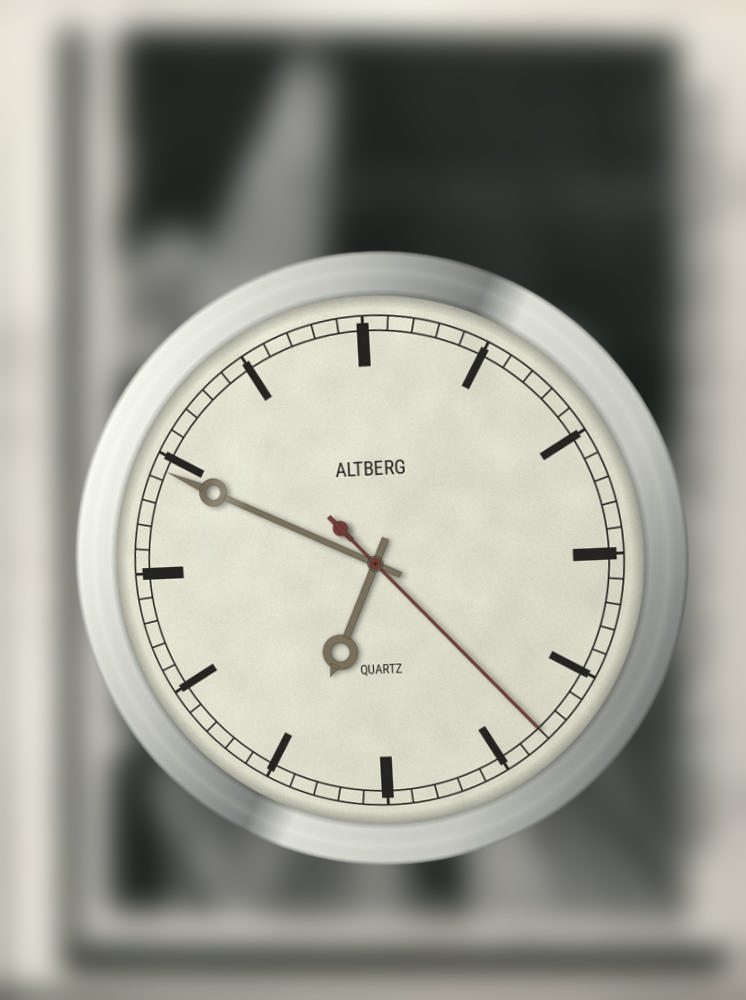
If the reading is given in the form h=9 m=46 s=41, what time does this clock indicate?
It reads h=6 m=49 s=23
